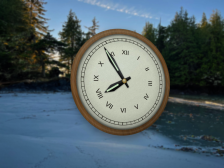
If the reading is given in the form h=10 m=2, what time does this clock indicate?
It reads h=7 m=54
